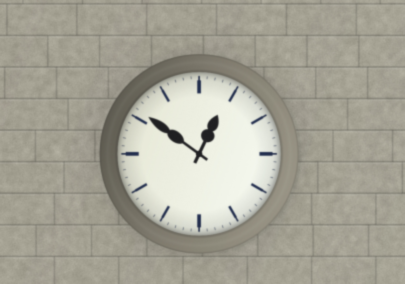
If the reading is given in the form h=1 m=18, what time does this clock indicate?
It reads h=12 m=51
